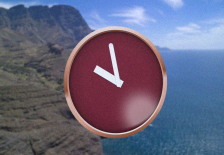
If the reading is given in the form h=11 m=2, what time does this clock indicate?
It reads h=9 m=58
